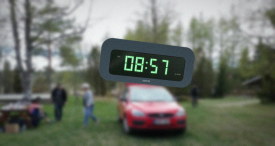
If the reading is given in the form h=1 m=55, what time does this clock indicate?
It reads h=8 m=57
